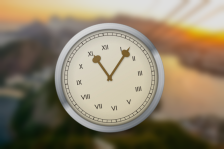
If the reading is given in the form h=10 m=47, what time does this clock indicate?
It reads h=11 m=7
